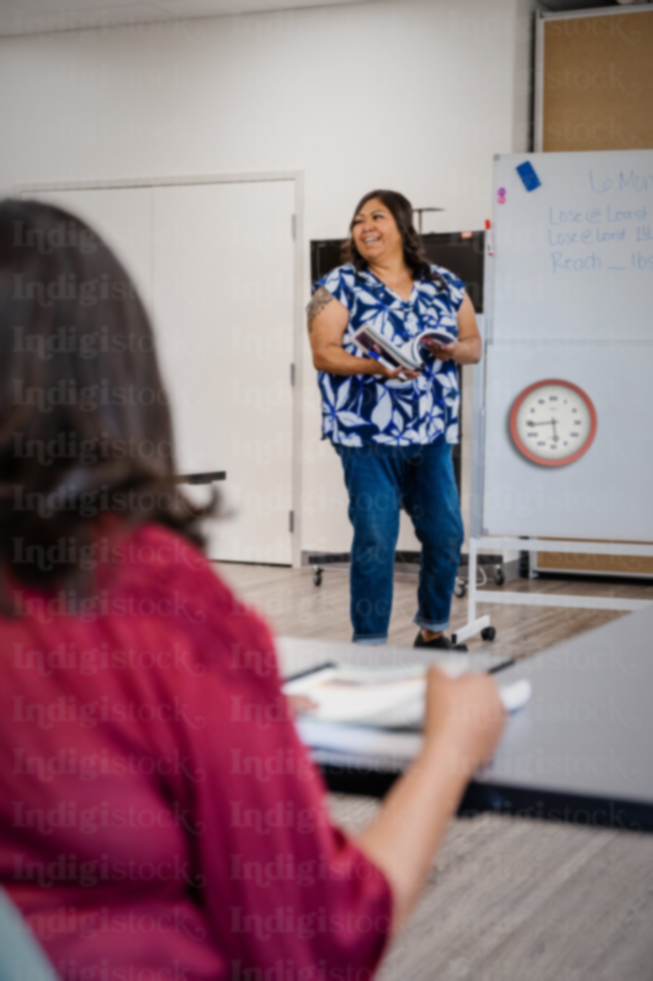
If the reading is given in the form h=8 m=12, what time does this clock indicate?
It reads h=5 m=44
